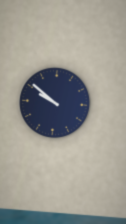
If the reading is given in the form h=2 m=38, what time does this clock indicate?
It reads h=9 m=51
